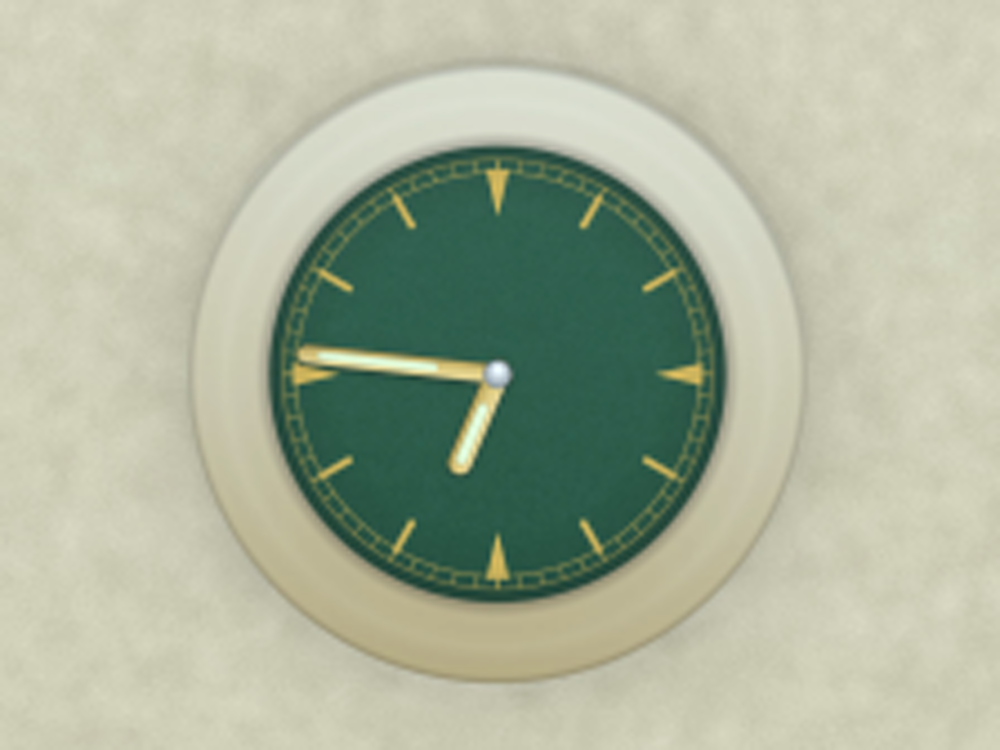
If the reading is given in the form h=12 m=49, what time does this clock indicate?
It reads h=6 m=46
